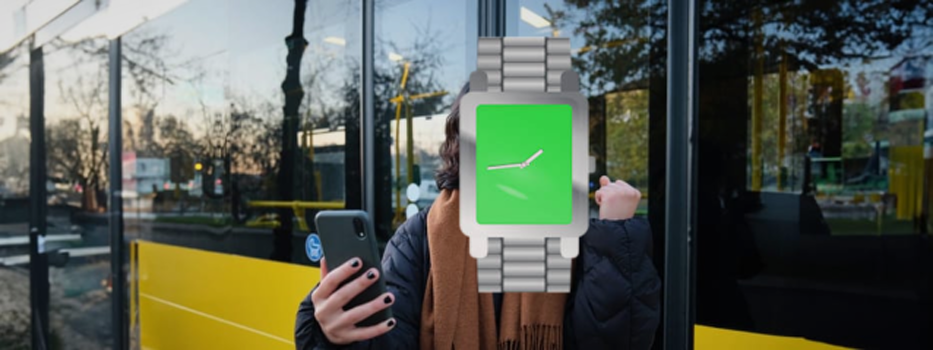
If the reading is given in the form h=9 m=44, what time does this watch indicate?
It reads h=1 m=44
